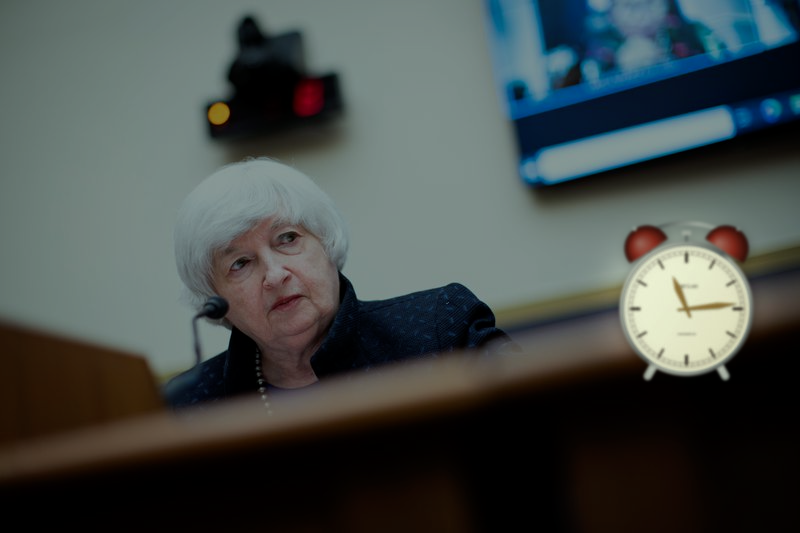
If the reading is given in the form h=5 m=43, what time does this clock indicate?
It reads h=11 m=14
